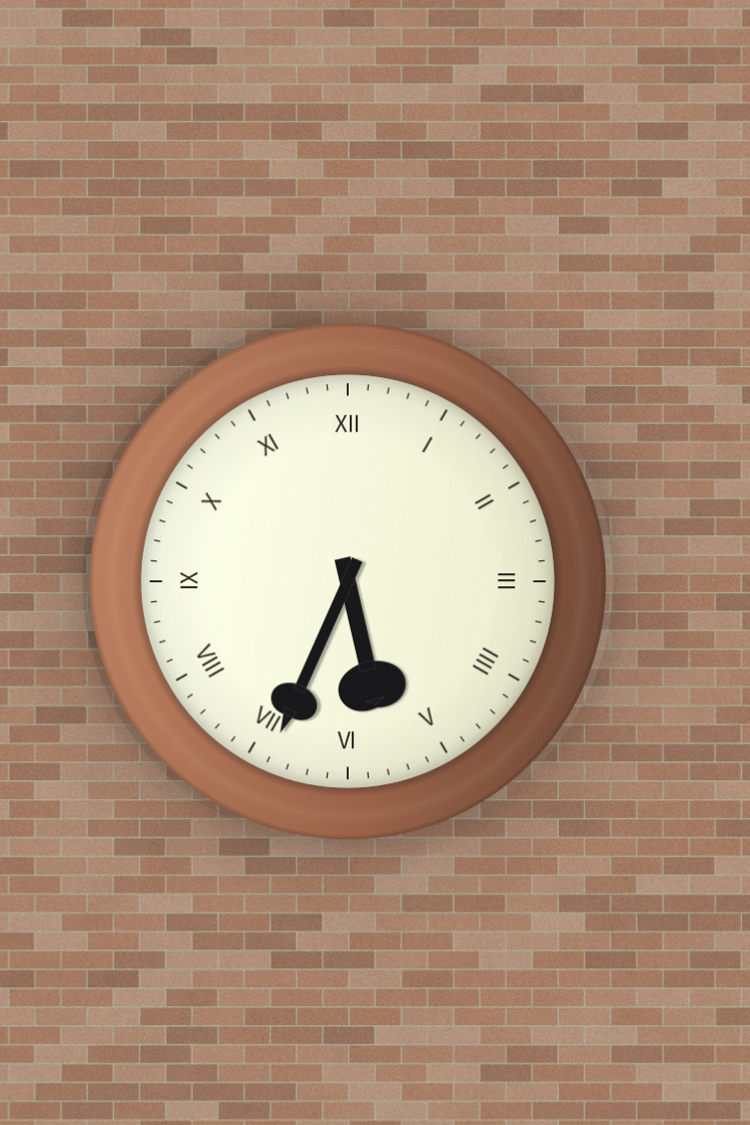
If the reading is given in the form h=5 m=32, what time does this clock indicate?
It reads h=5 m=34
